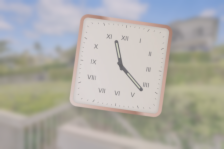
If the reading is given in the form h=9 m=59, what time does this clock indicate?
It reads h=11 m=22
